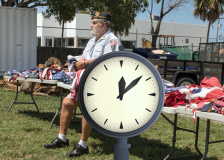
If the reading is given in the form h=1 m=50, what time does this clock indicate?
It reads h=12 m=8
